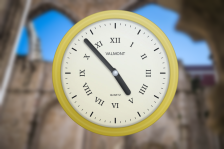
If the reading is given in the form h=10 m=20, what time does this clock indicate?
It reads h=4 m=53
